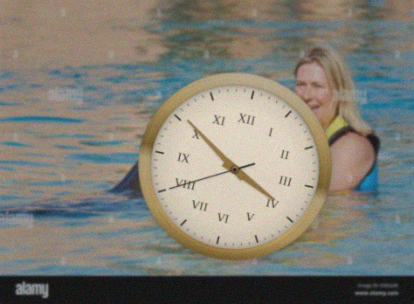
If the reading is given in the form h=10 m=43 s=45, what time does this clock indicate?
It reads h=3 m=50 s=40
